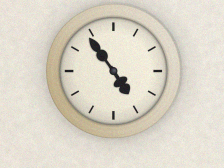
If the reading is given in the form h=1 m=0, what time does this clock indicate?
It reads h=4 m=54
